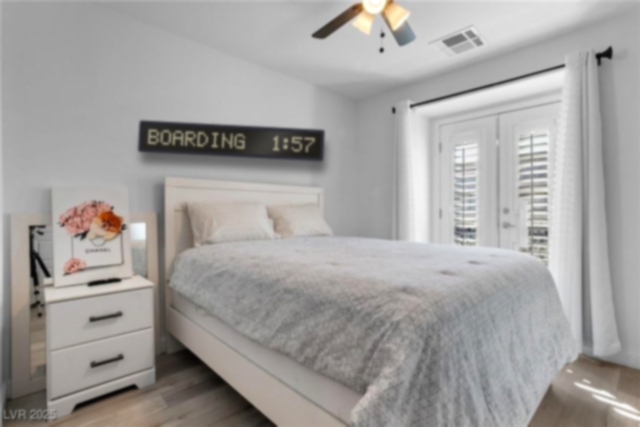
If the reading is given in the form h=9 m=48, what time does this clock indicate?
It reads h=1 m=57
